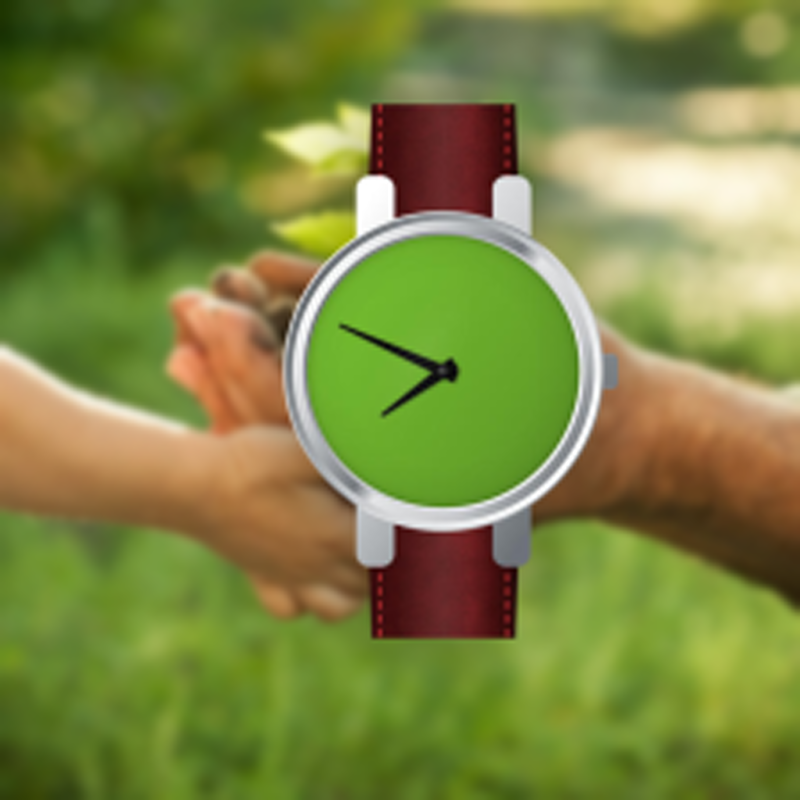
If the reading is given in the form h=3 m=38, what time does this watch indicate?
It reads h=7 m=49
